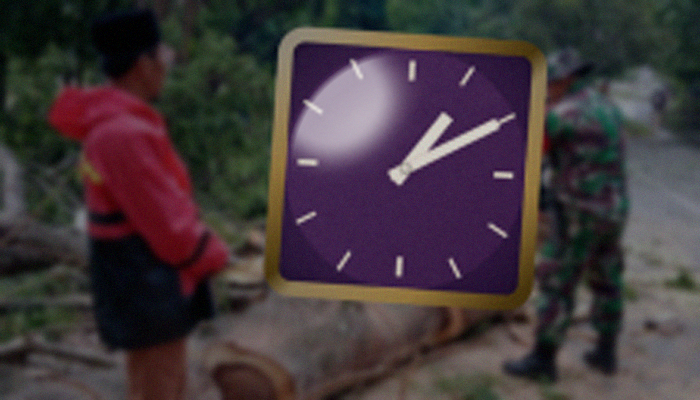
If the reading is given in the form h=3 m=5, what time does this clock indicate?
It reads h=1 m=10
